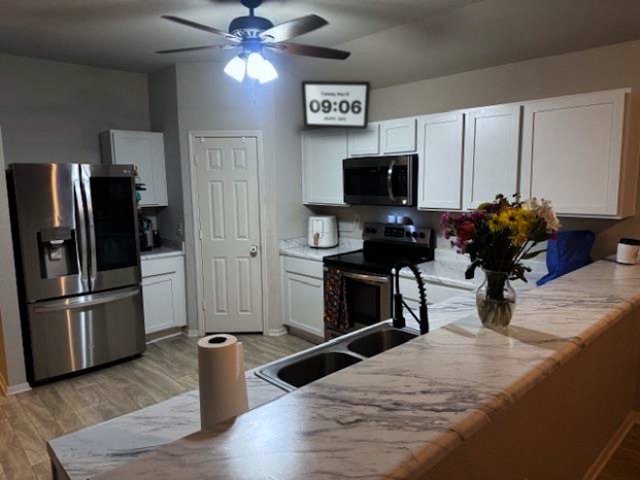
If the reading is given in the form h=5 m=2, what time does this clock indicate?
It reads h=9 m=6
